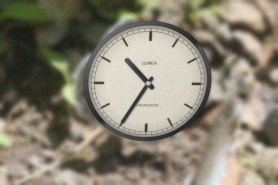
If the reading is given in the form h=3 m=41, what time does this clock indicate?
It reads h=10 m=35
